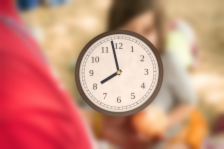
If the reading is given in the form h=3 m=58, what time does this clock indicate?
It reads h=7 m=58
